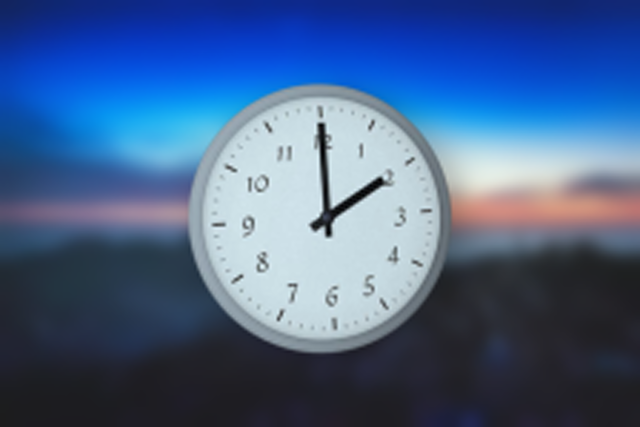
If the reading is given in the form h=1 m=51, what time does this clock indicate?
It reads h=2 m=0
